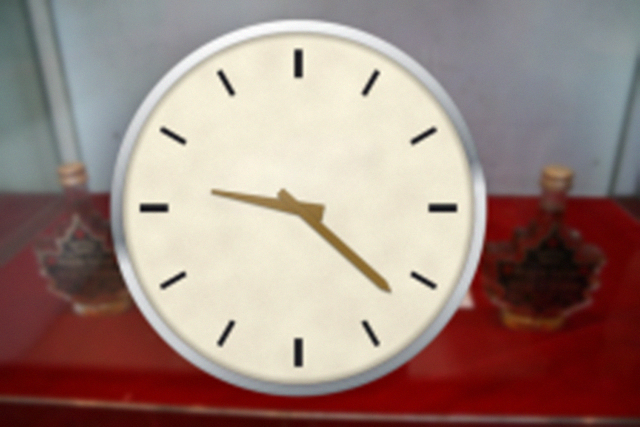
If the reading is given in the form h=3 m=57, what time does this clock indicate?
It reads h=9 m=22
